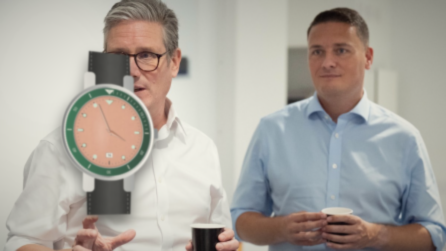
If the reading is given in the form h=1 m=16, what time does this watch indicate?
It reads h=3 m=56
